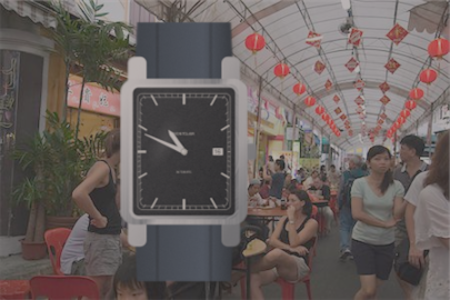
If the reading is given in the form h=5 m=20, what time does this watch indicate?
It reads h=10 m=49
